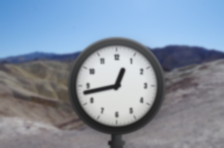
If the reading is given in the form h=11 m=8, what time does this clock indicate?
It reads h=12 m=43
